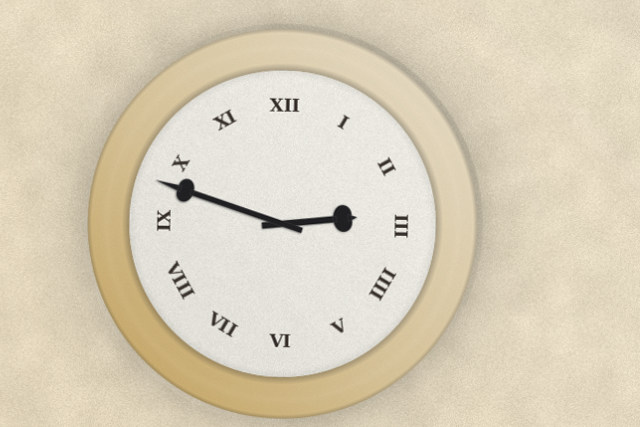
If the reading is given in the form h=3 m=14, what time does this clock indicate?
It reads h=2 m=48
